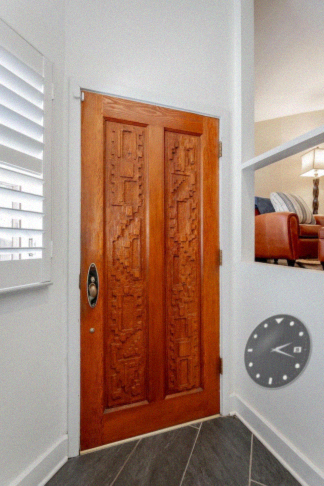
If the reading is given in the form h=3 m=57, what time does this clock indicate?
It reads h=2 m=18
